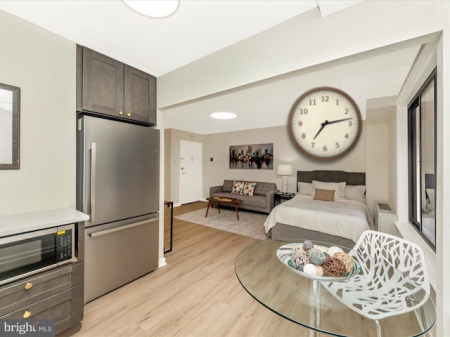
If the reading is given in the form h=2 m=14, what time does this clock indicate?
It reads h=7 m=13
